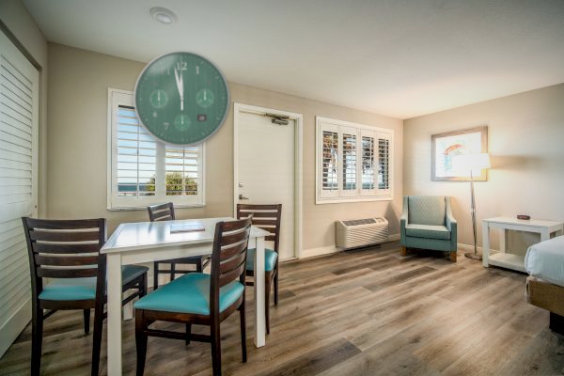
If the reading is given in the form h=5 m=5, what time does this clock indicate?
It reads h=11 m=58
